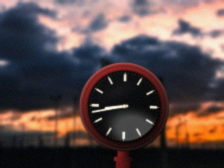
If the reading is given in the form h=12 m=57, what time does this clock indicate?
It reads h=8 m=43
